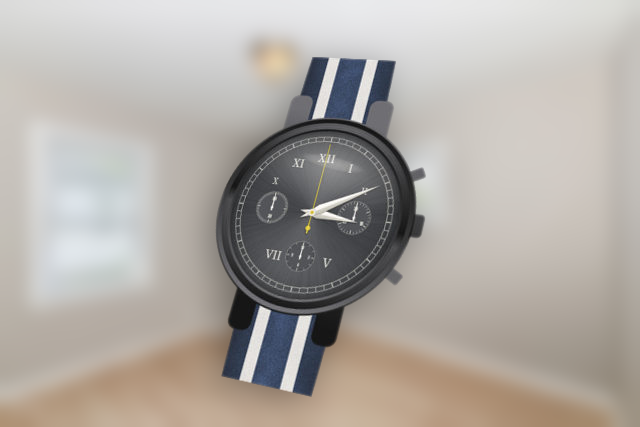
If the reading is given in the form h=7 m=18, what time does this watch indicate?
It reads h=3 m=10
